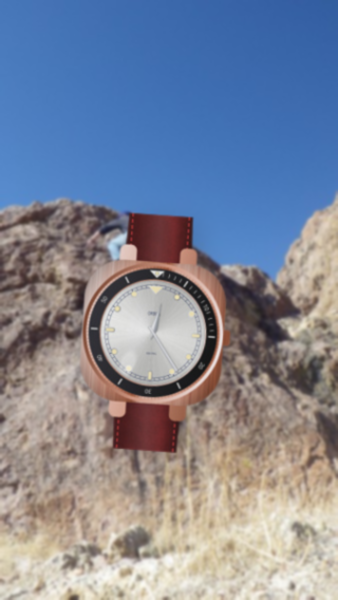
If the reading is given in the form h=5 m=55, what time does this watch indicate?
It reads h=12 m=24
